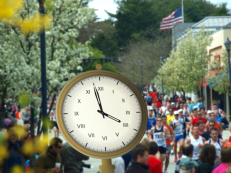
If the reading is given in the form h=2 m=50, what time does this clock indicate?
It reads h=3 m=58
